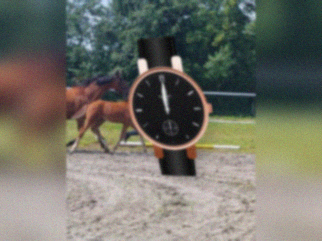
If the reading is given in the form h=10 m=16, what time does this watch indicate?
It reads h=12 m=0
